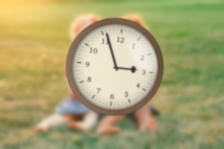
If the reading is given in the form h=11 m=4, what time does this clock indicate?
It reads h=2 m=56
